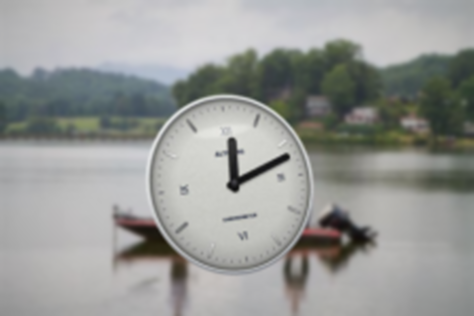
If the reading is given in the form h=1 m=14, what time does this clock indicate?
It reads h=12 m=12
